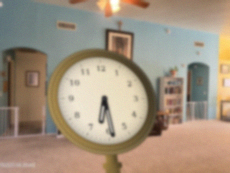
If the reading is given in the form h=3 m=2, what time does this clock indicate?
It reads h=6 m=29
